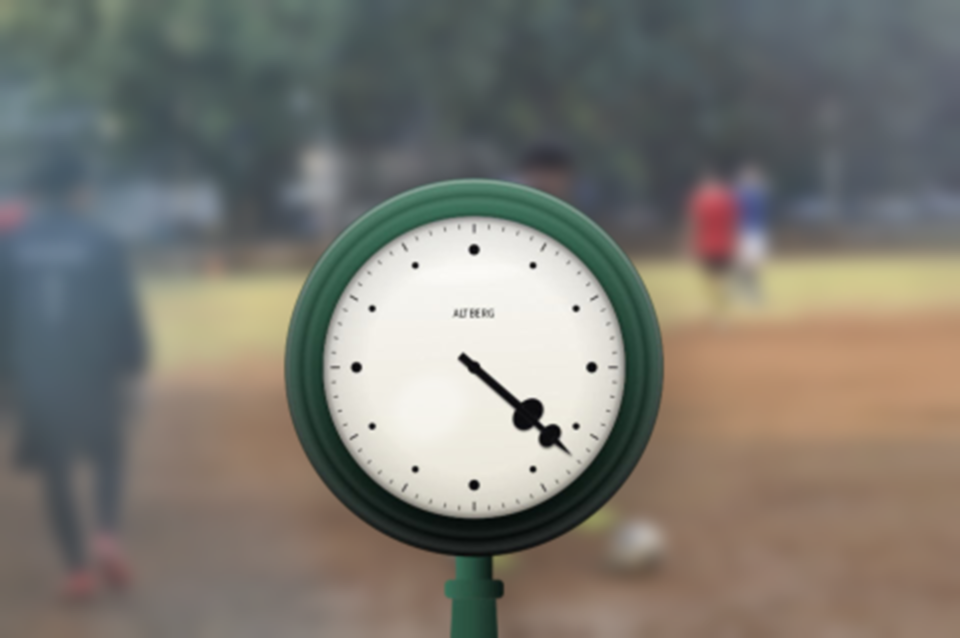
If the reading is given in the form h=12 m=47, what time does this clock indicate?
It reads h=4 m=22
